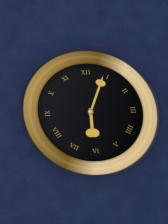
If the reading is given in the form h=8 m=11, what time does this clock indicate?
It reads h=6 m=4
